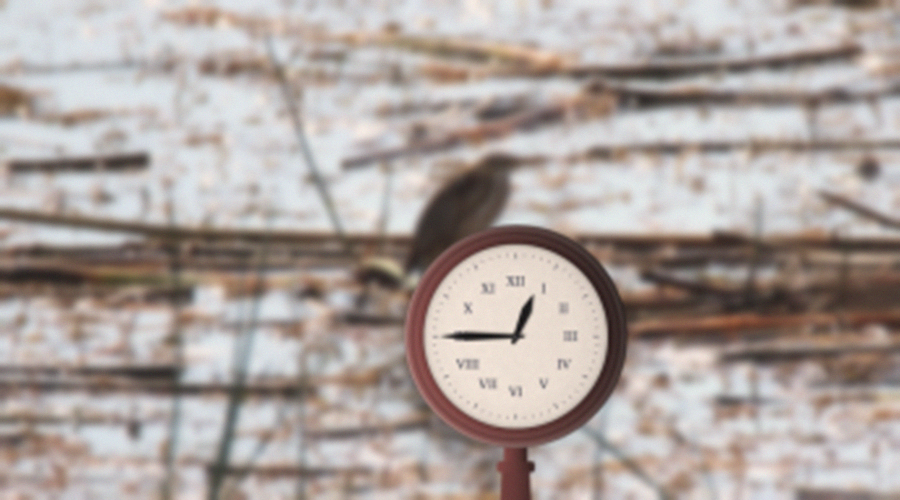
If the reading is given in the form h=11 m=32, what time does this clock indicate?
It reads h=12 m=45
